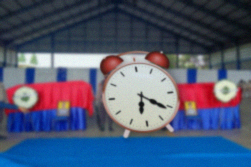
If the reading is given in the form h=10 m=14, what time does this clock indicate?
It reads h=6 m=21
